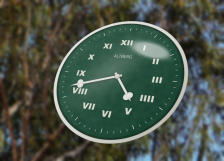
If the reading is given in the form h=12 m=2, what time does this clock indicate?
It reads h=4 m=42
